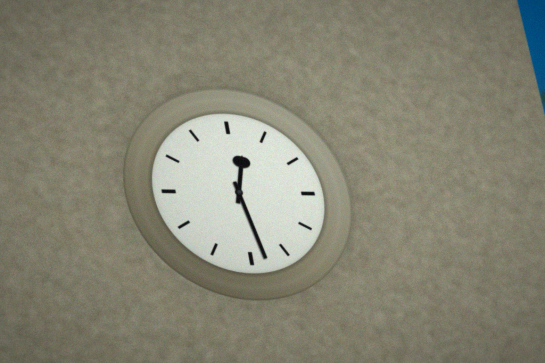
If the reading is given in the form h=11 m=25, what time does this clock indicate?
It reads h=12 m=28
